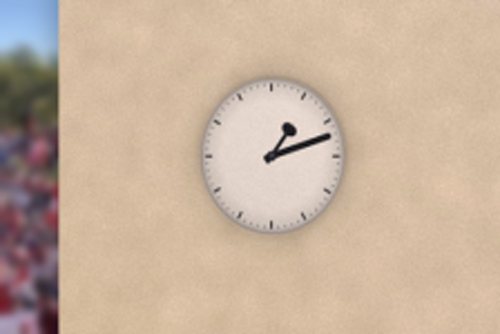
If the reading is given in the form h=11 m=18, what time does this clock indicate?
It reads h=1 m=12
